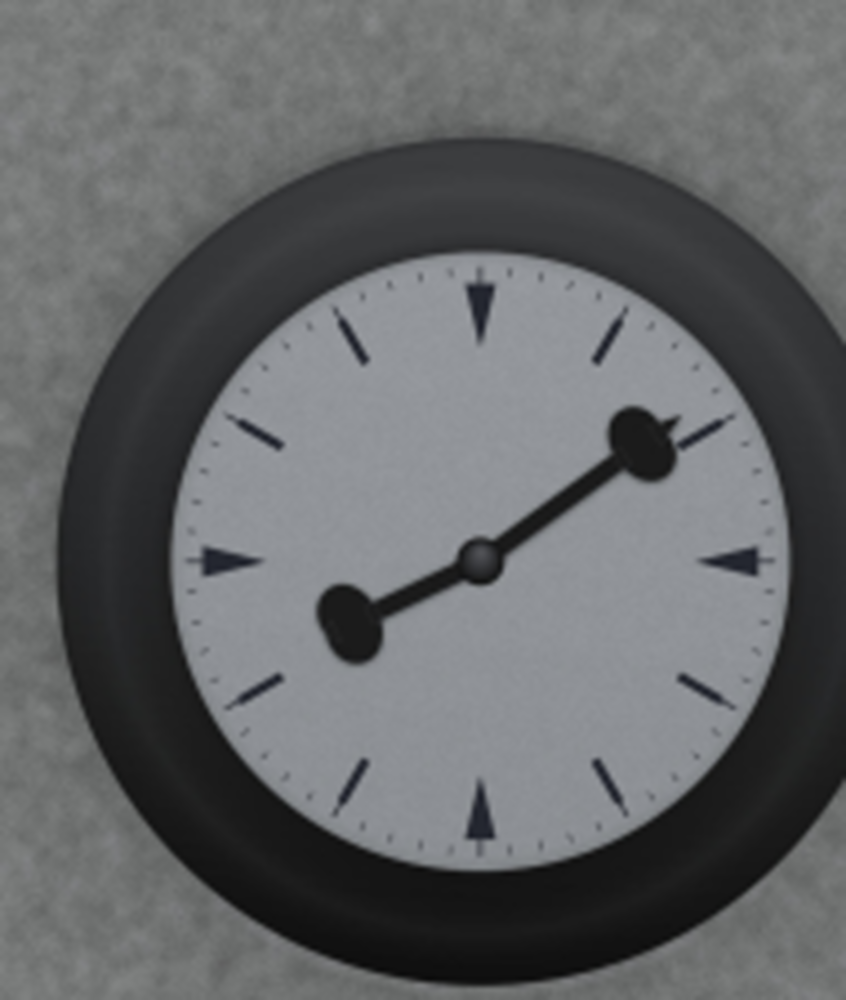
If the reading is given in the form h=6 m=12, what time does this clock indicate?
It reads h=8 m=9
